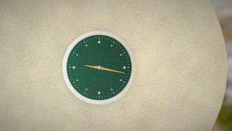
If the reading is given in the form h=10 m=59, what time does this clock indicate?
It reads h=9 m=17
